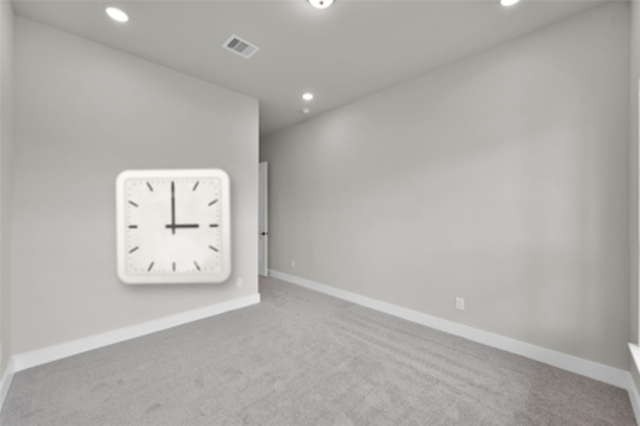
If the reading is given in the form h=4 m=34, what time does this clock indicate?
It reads h=3 m=0
